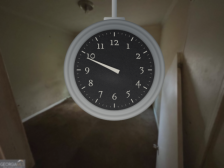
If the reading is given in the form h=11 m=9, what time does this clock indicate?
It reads h=9 m=49
